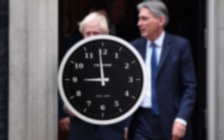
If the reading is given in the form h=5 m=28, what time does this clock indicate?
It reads h=8 m=59
